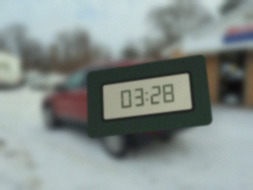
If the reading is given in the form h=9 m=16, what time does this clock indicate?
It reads h=3 m=28
